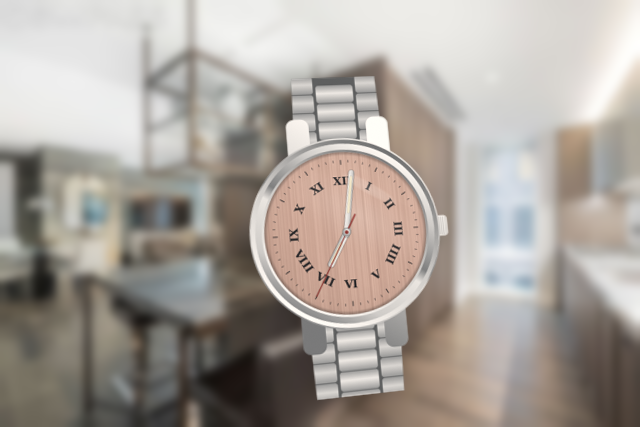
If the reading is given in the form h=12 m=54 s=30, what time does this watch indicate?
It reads h=7 m=1 s=35
